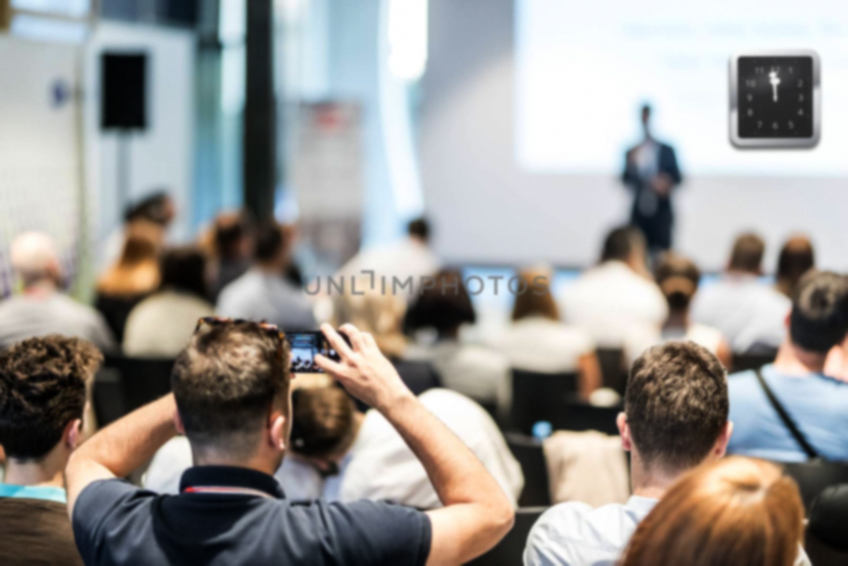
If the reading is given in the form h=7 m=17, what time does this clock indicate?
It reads h=11 m=59
